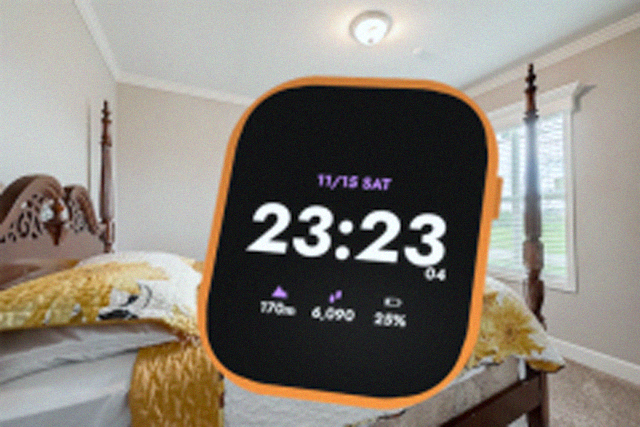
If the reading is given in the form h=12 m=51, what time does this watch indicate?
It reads h=23 m=23
